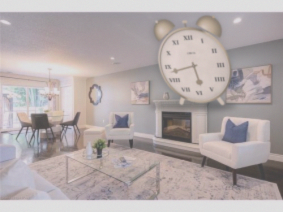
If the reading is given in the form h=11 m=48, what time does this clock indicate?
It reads h=5 m=43
